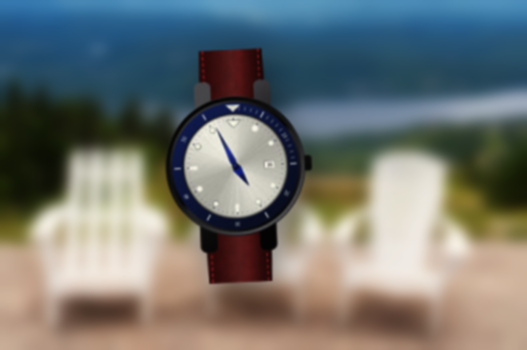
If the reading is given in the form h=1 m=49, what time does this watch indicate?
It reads h=4 m=56
